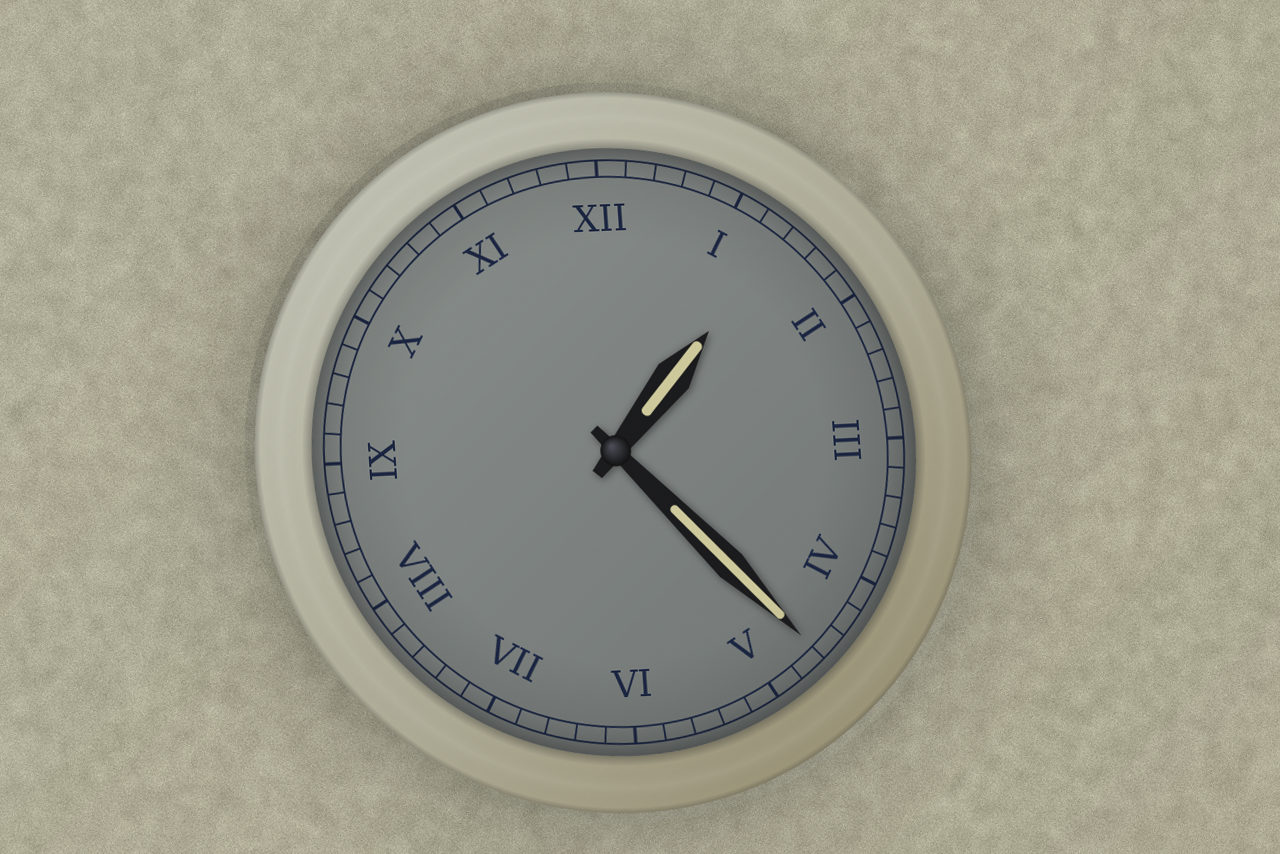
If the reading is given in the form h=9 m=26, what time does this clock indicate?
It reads h=1 m=23
